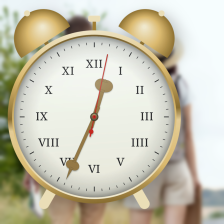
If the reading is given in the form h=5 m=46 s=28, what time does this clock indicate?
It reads h=12 m=34 s=2
